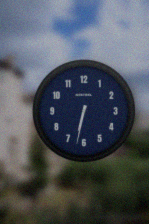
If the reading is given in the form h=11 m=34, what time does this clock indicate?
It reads h=6 m=32
